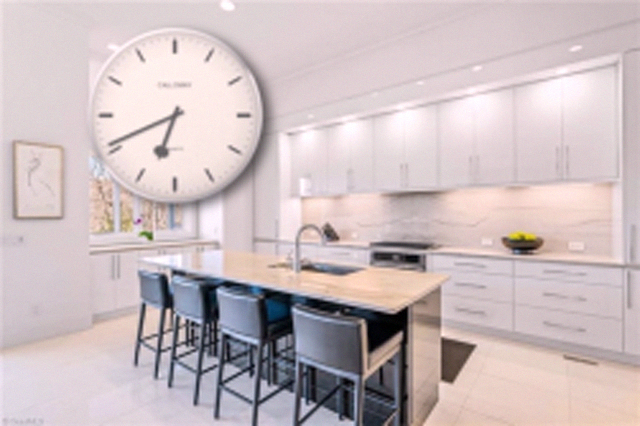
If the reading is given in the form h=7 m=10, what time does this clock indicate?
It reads h=6 m=41
